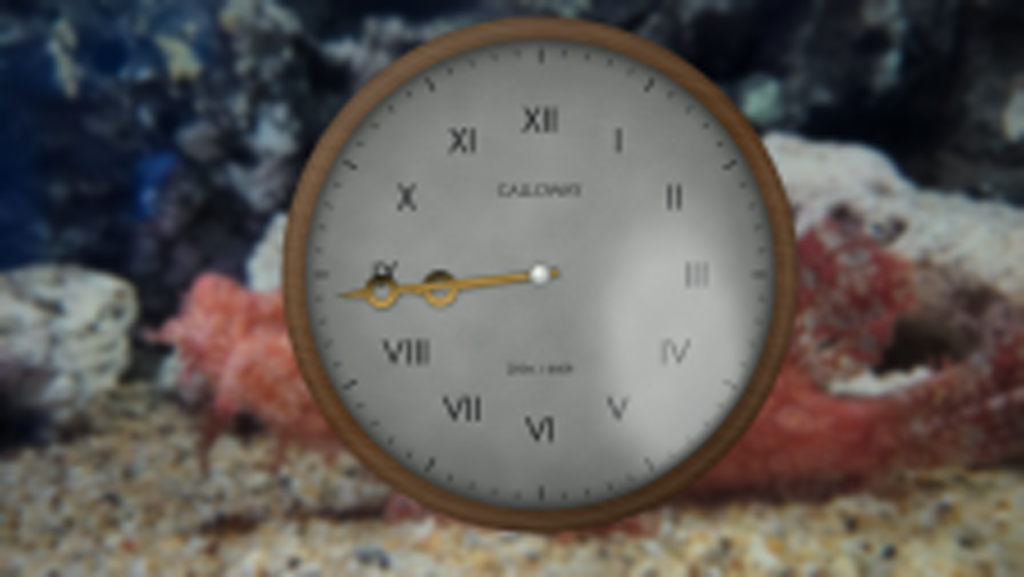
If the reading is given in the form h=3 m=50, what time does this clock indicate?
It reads h=8 m=44
